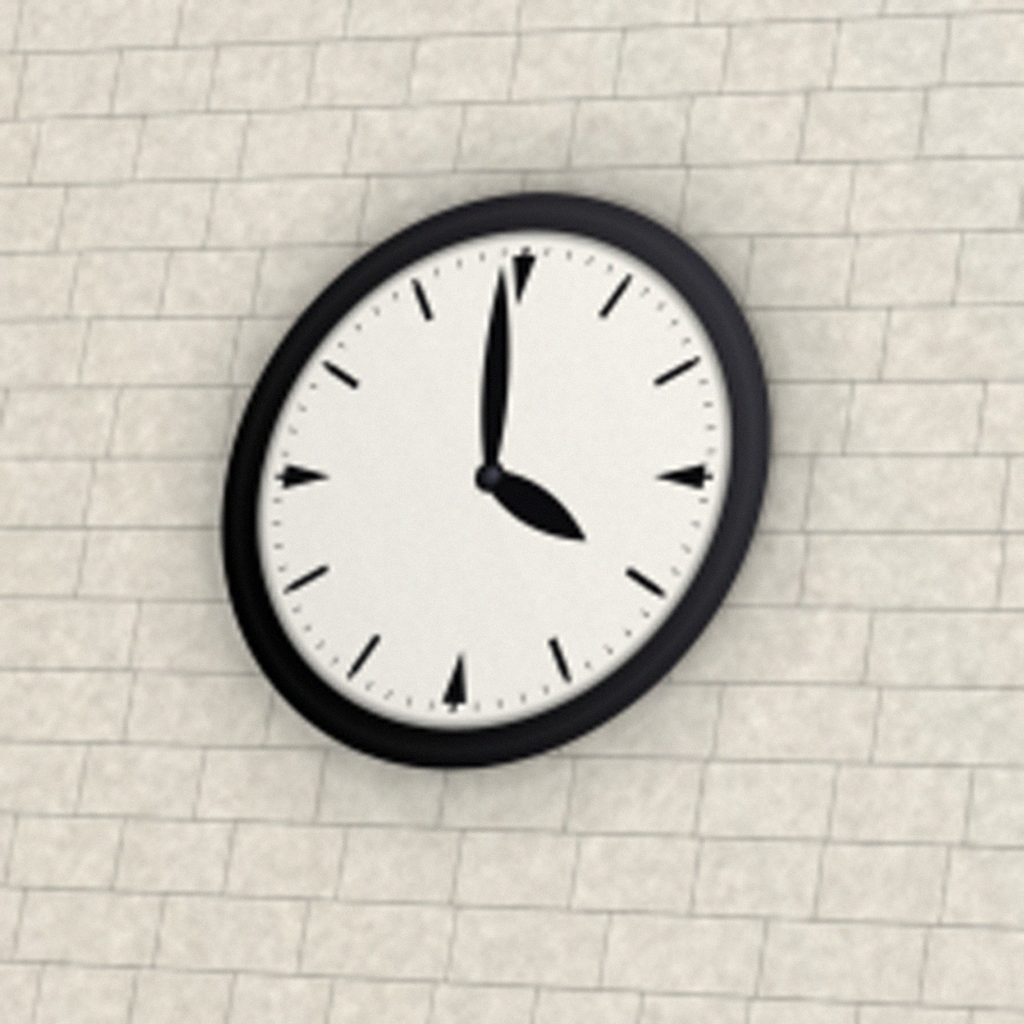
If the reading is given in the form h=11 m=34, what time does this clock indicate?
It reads h=3 m=59
